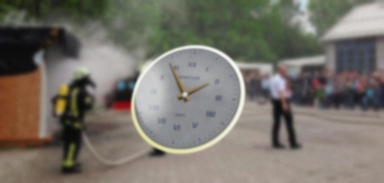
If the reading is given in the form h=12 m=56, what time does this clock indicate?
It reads h=1 m=54
